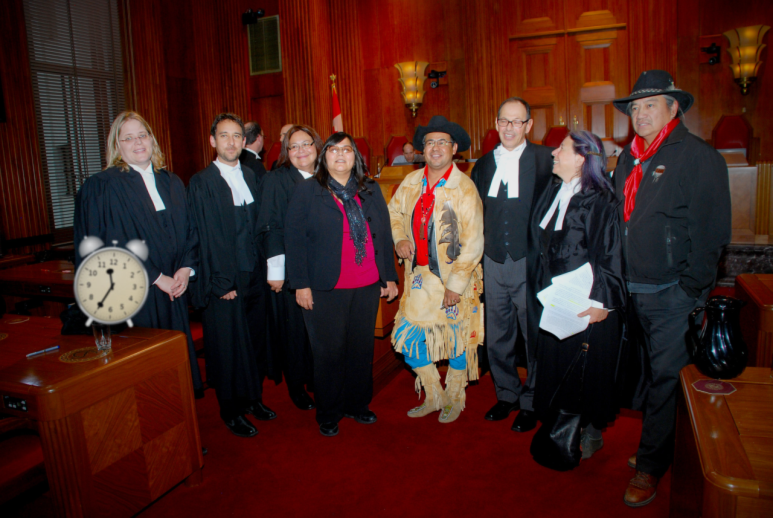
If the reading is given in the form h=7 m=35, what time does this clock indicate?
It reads h=11 m=35
